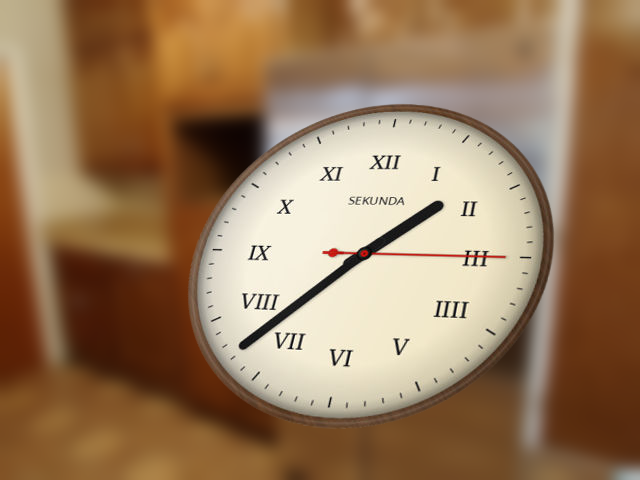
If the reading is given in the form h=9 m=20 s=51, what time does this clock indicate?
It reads h=1 m=37 s=15
